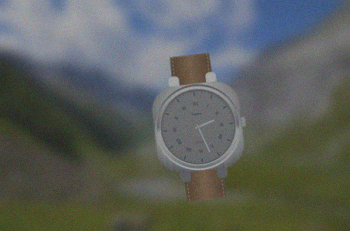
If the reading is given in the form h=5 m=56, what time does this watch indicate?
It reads h=2 m=27
